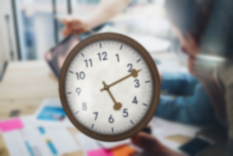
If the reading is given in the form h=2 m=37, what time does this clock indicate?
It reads h=5 m=12
